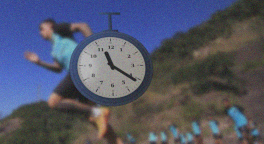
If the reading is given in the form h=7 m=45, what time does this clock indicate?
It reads h=11 m=21
